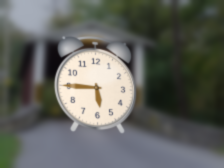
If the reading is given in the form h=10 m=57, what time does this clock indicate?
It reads h=5 m=45
